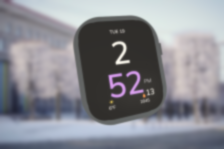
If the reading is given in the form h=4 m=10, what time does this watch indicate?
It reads h=2 m=52
